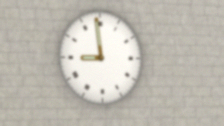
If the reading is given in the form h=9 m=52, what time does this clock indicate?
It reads h=8 m=59
